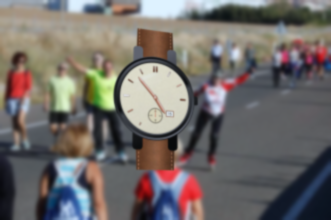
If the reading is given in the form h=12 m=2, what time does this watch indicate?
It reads h=4 m=53
